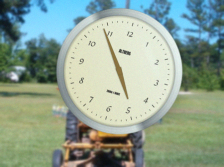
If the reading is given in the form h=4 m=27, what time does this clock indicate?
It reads h=4 m=54
